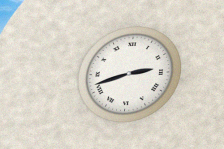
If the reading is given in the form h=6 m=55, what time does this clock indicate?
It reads h=2 m=42
